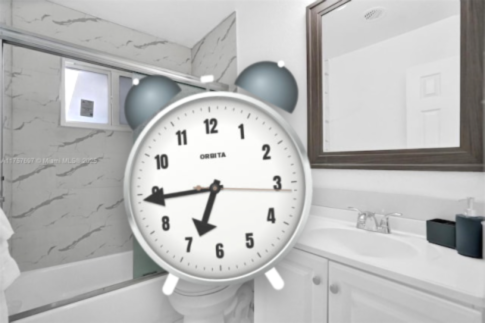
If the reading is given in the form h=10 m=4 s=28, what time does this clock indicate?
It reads h=6 m=44 s=16
